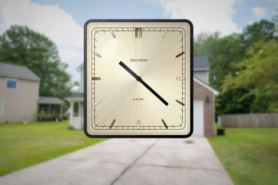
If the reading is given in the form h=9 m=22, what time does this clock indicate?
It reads h=10 m=22
